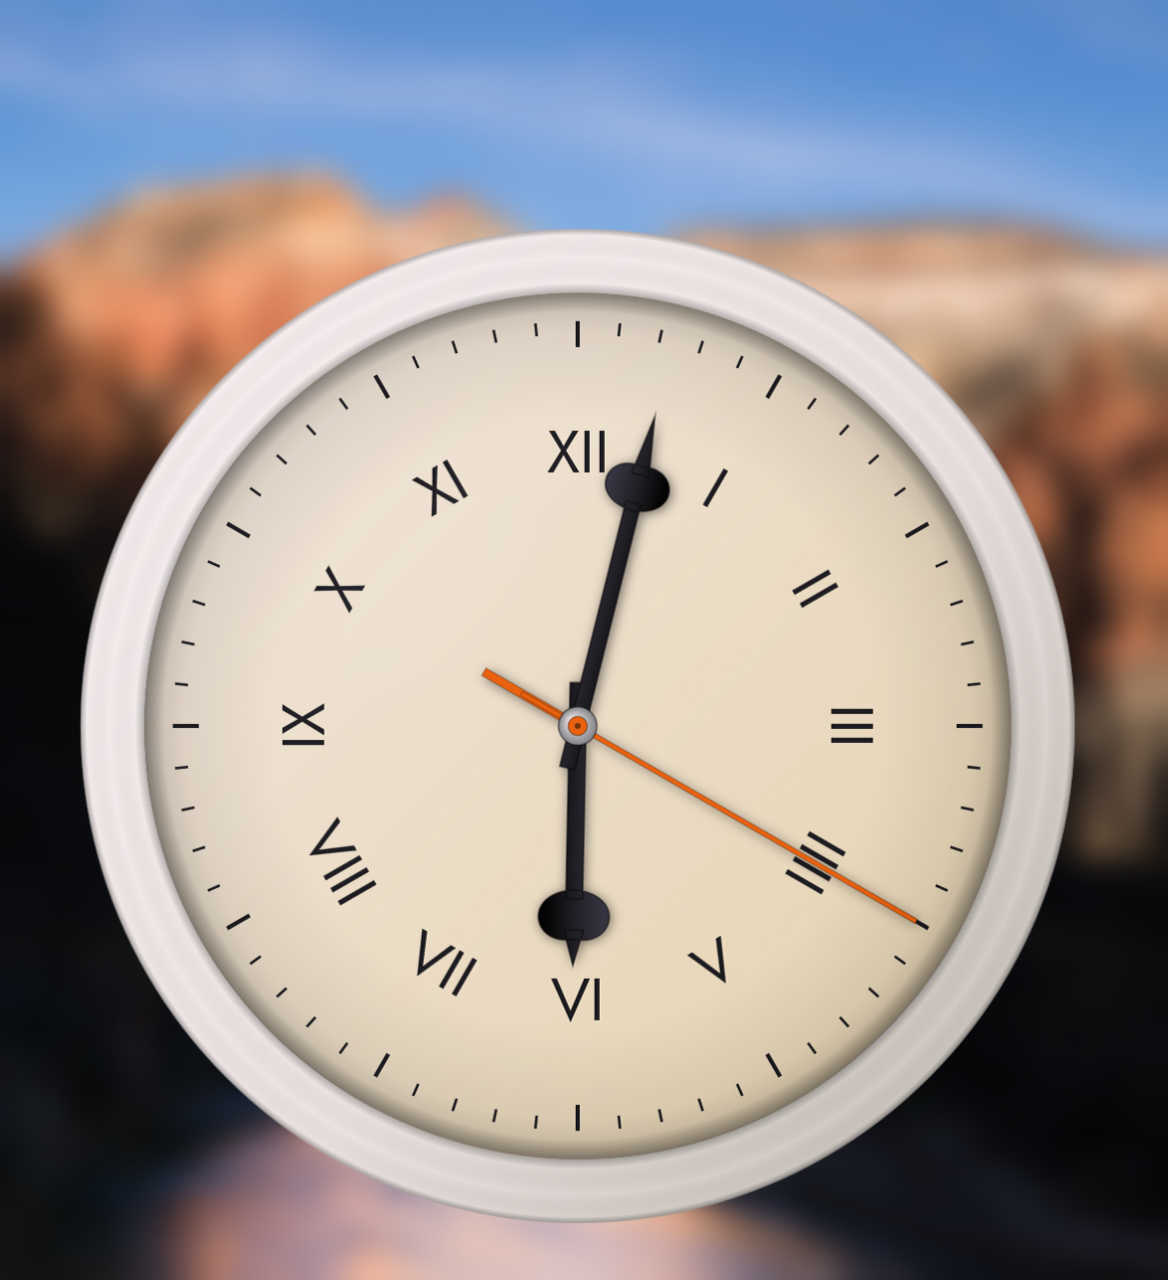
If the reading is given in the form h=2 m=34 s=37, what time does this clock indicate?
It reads h=6 m=2 s=20
